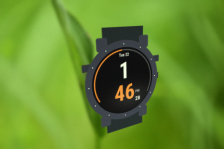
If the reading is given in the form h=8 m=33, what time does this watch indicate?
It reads h=1 m=46
